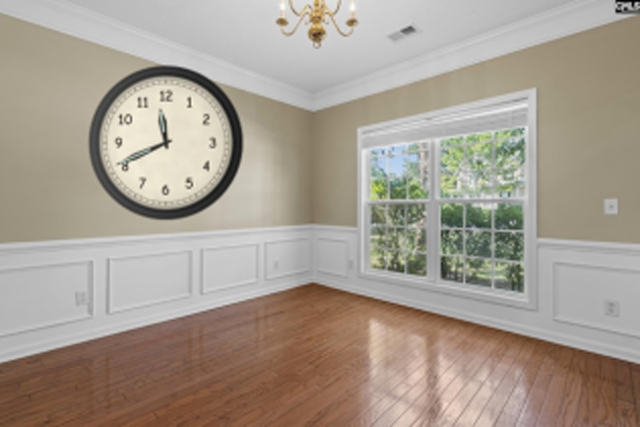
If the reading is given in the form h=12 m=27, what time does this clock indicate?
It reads h=11 m=41
